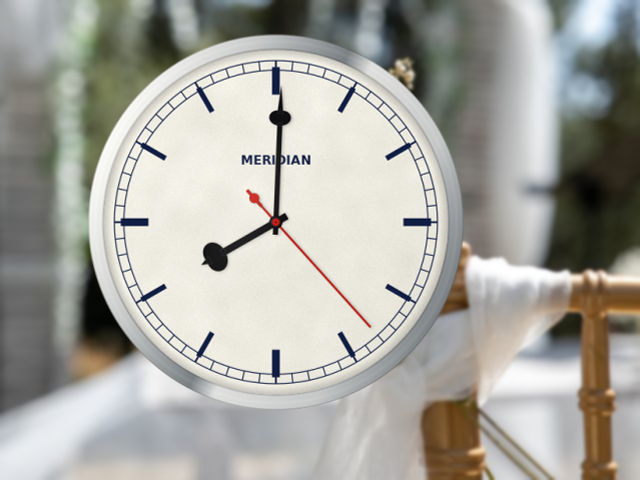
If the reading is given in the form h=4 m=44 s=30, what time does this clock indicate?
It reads h=8 m=0 s=23
